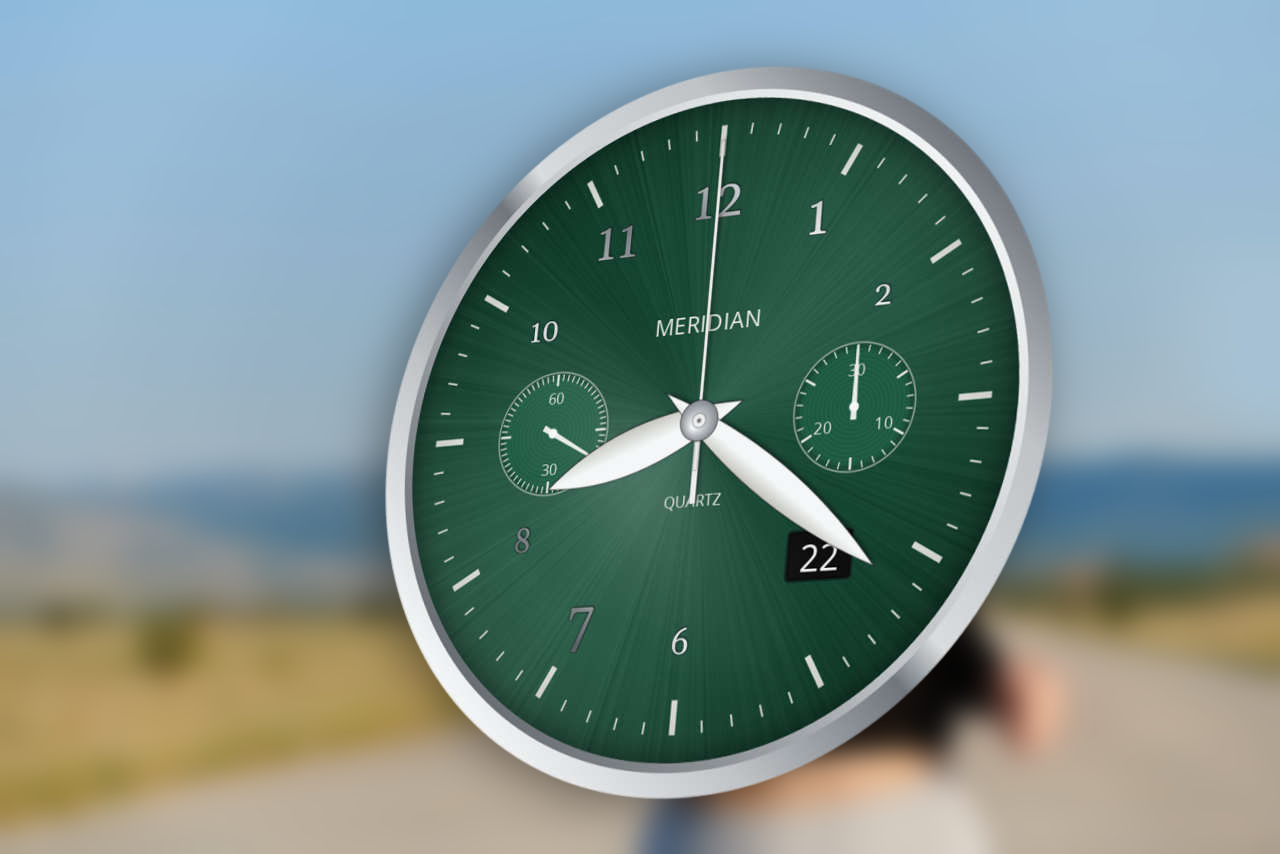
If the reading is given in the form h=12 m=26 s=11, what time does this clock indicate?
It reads h=8 m=21 s=20
